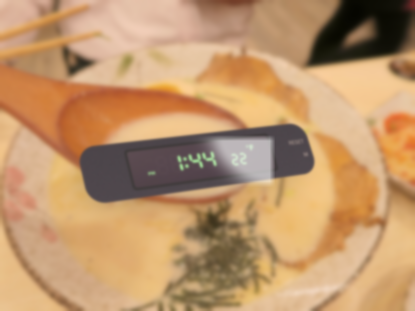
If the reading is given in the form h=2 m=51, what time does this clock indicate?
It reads h=1 m=44
